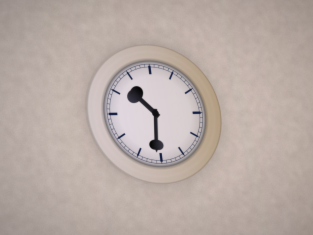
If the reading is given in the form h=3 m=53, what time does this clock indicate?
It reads h=10 m=31
